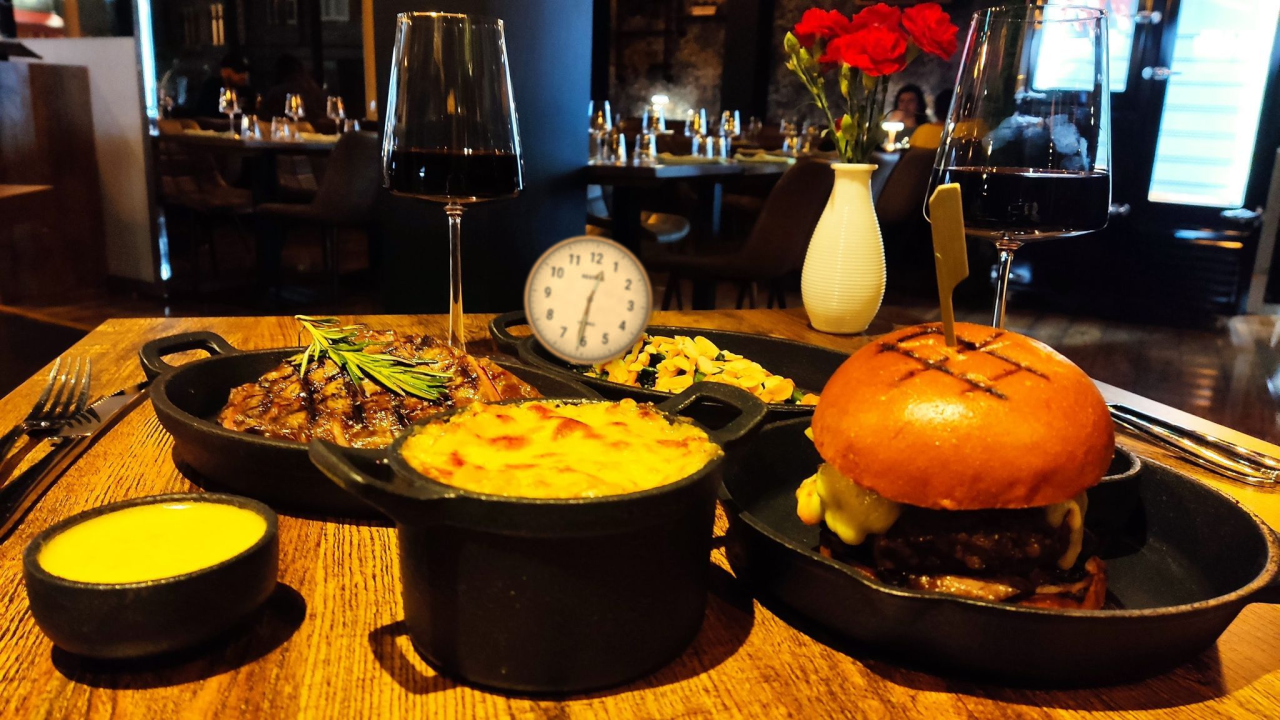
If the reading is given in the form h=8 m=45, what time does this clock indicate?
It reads h=12 m=31
